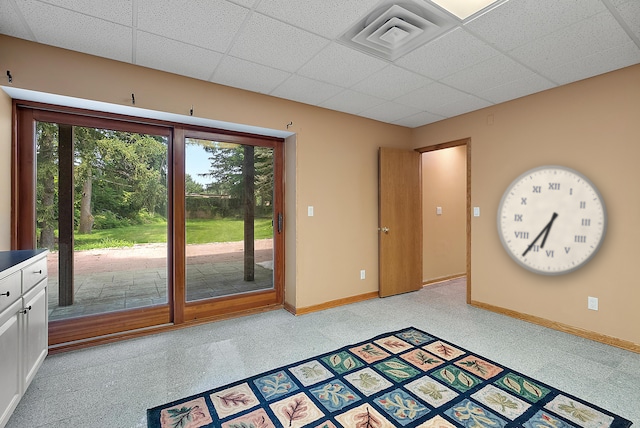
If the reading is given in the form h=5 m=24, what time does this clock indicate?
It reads h=6 m=36
